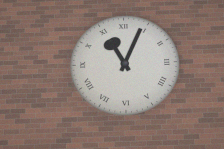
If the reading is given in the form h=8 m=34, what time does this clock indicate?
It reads h=11 m=4
